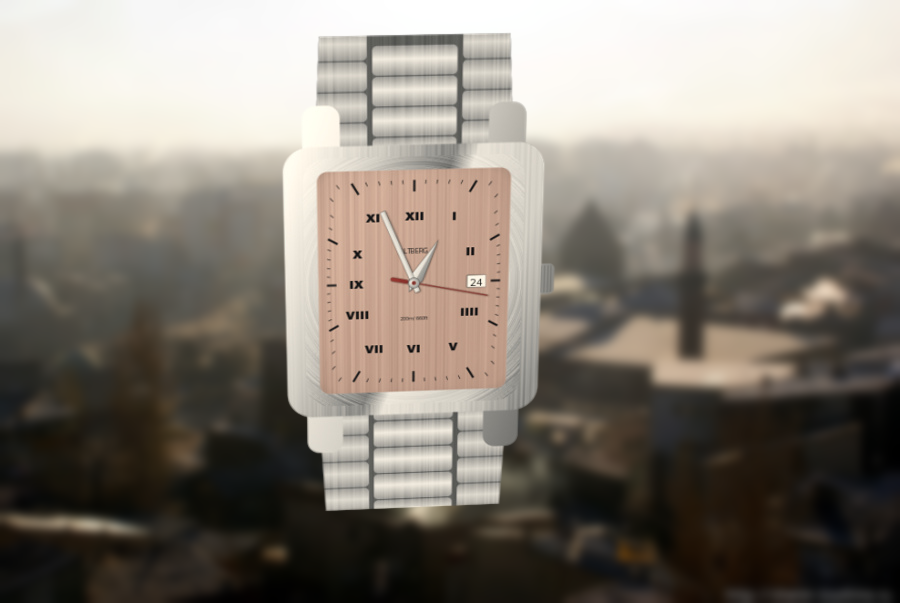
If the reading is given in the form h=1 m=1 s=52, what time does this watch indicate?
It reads h=12 m=56 s=17
